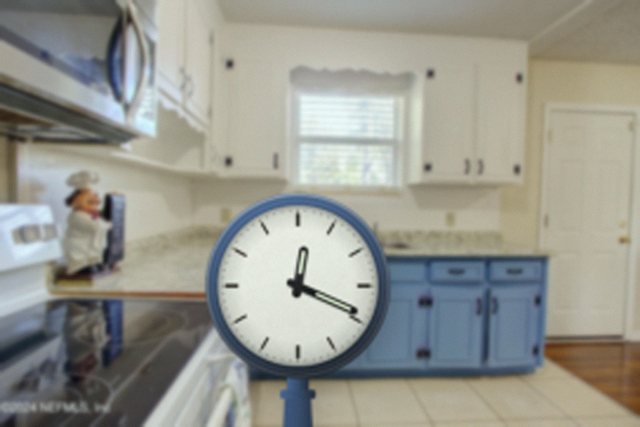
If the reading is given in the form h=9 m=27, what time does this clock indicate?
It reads h=12 m=19
